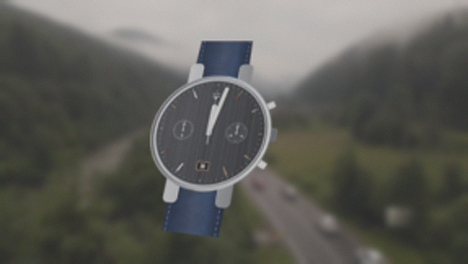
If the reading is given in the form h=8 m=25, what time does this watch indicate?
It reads h=12 m=2
